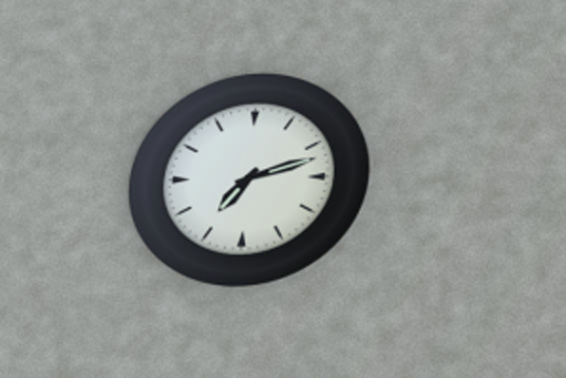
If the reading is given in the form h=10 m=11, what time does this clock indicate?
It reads h=7 m=12
